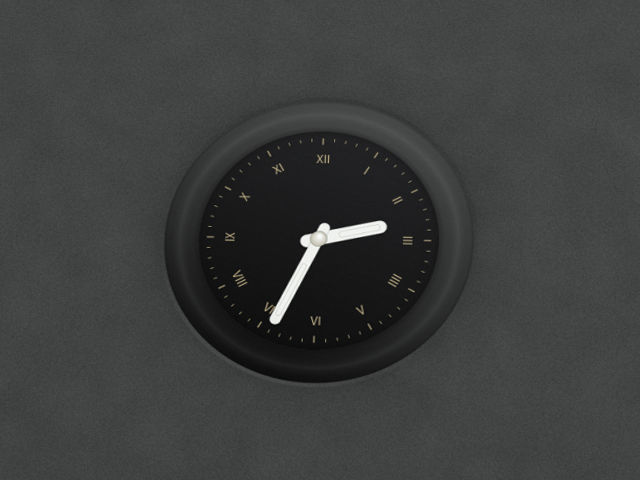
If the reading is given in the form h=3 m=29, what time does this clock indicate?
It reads h=2 m=34
